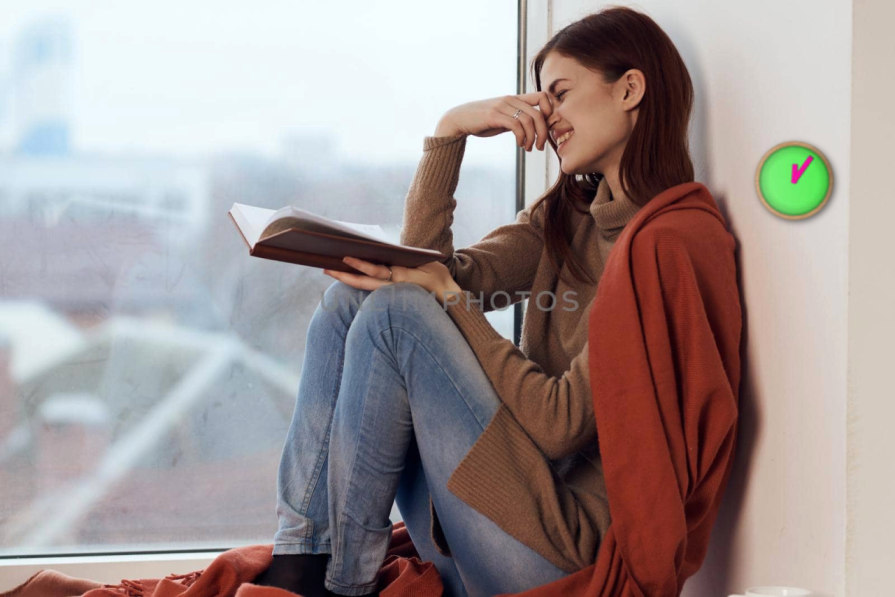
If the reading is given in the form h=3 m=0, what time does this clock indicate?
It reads h=12 m=6
